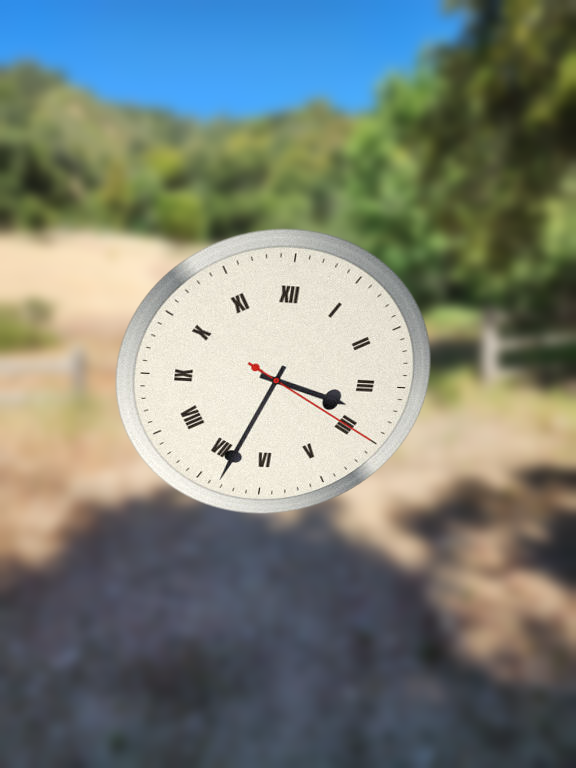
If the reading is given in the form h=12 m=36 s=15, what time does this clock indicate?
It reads h=3 m=33 s=20
